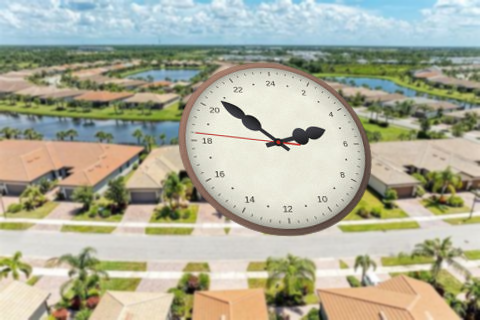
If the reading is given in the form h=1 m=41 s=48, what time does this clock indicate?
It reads h=4 m=51 s=46
